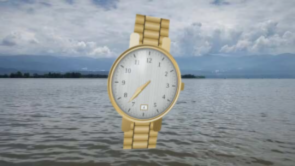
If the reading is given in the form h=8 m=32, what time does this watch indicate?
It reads h=7 m=37
